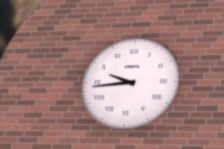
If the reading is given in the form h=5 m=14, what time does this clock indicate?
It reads h=9 m=44
